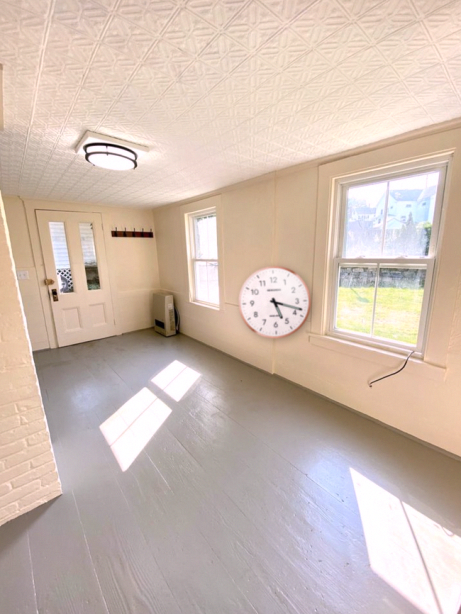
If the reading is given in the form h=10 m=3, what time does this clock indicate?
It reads h=5 m=18
